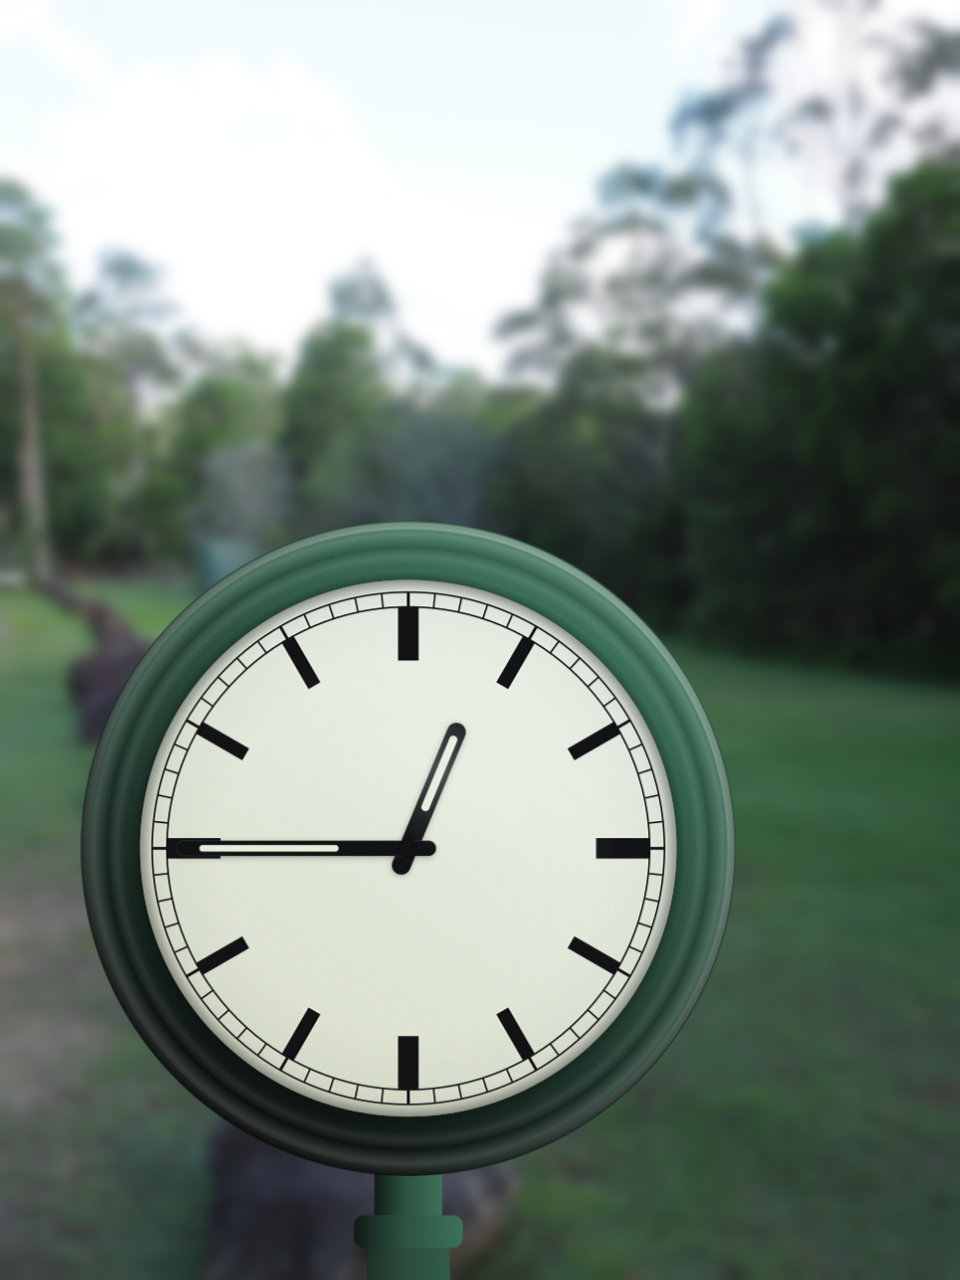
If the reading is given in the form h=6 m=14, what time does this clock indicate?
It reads h=12 m=45
